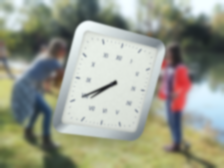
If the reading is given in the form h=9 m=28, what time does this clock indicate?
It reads h=7 m=40
